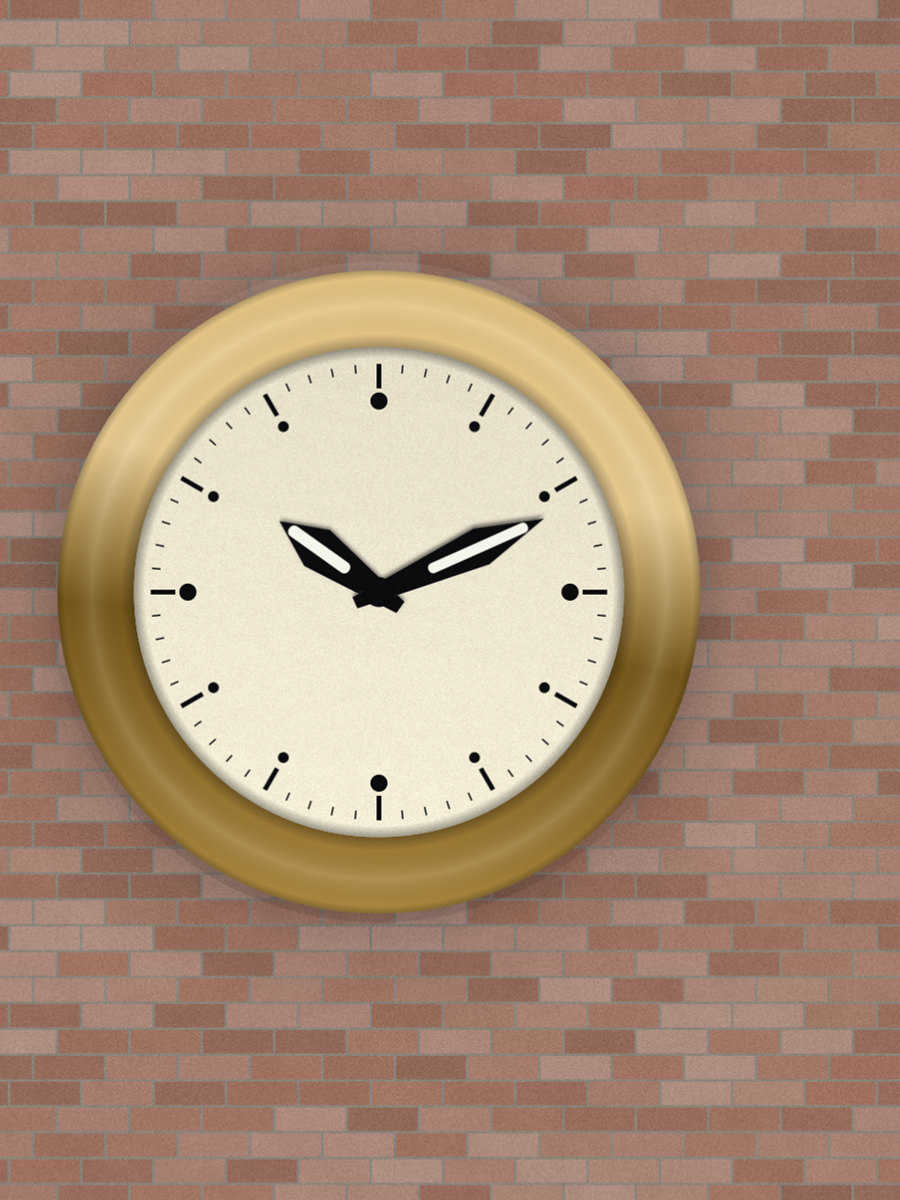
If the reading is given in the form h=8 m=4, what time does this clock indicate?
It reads h=10 m=11
